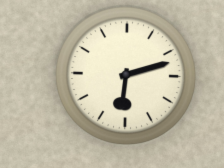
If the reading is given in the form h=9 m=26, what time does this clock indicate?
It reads h=6 m=12
